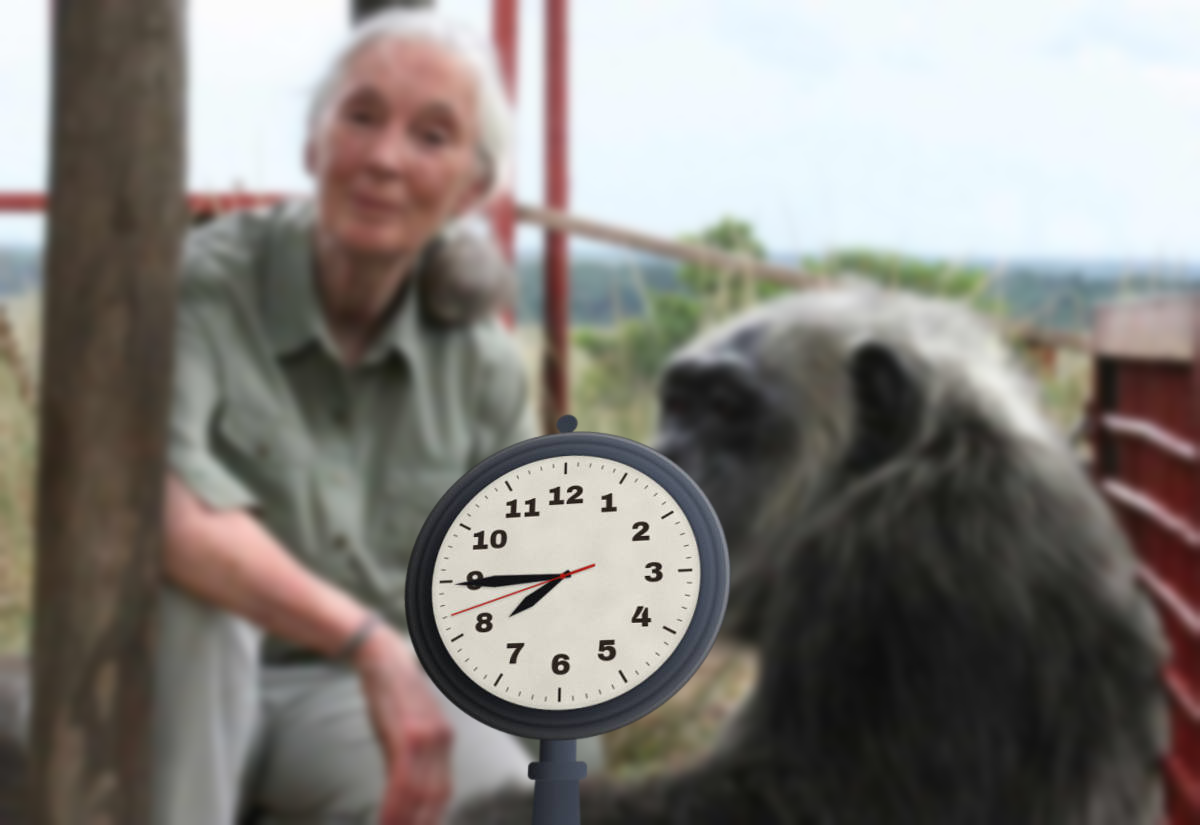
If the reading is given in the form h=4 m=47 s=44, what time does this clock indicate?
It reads h=7 m=44 s=42
